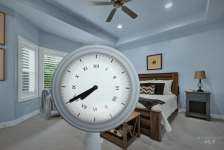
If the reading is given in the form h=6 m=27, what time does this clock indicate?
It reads h=7 m=40
